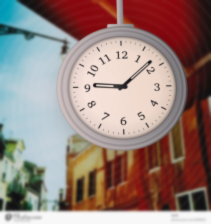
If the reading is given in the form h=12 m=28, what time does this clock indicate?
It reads h=9 m=8
